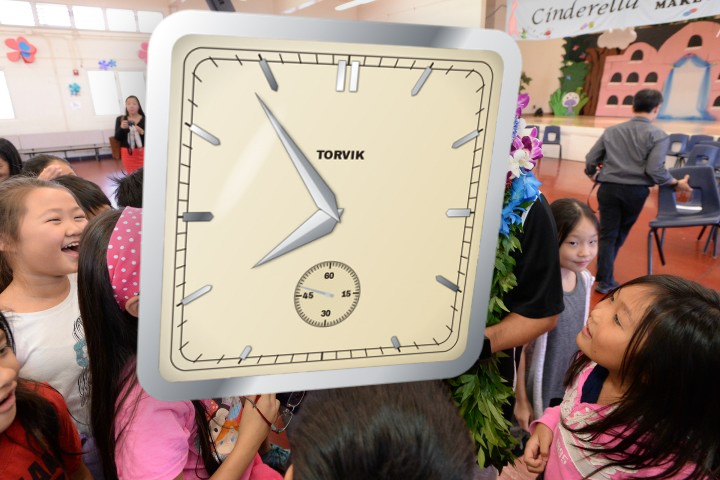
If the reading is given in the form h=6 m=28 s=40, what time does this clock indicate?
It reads h=7 m=53 s=48
